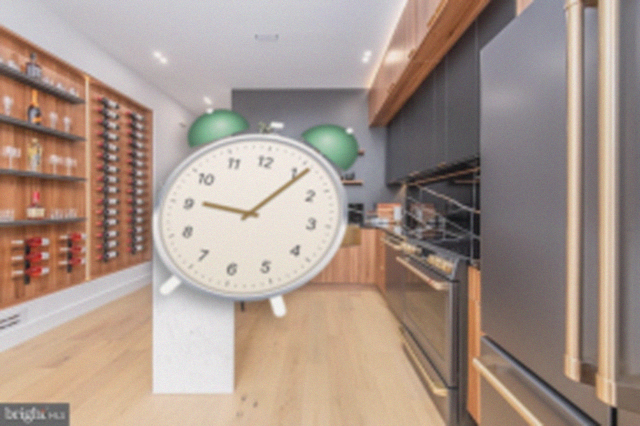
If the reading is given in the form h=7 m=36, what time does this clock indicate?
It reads h=9 m=6
